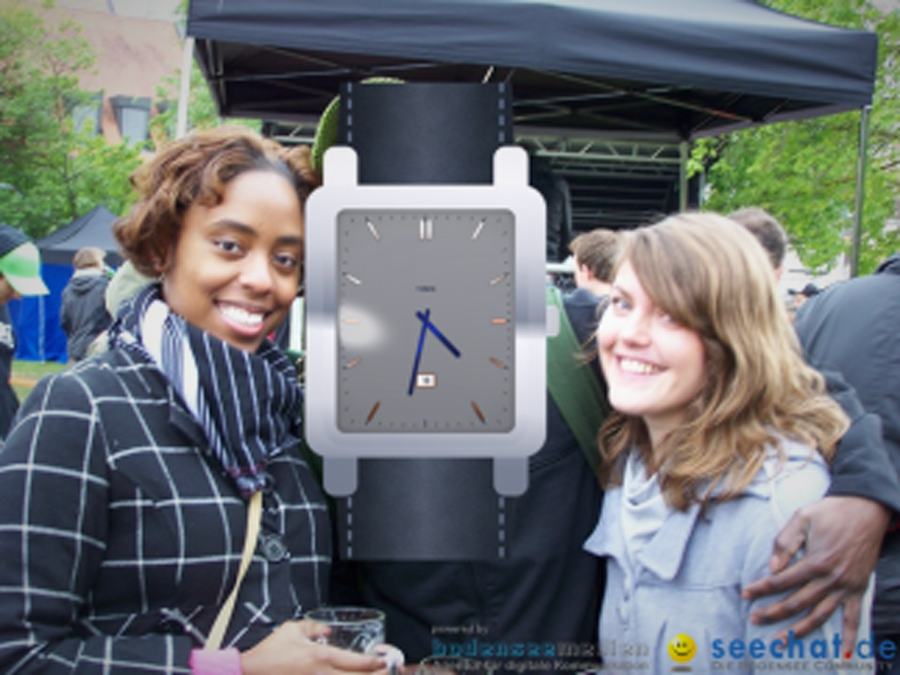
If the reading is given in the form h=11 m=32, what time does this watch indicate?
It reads h=4 m=32
